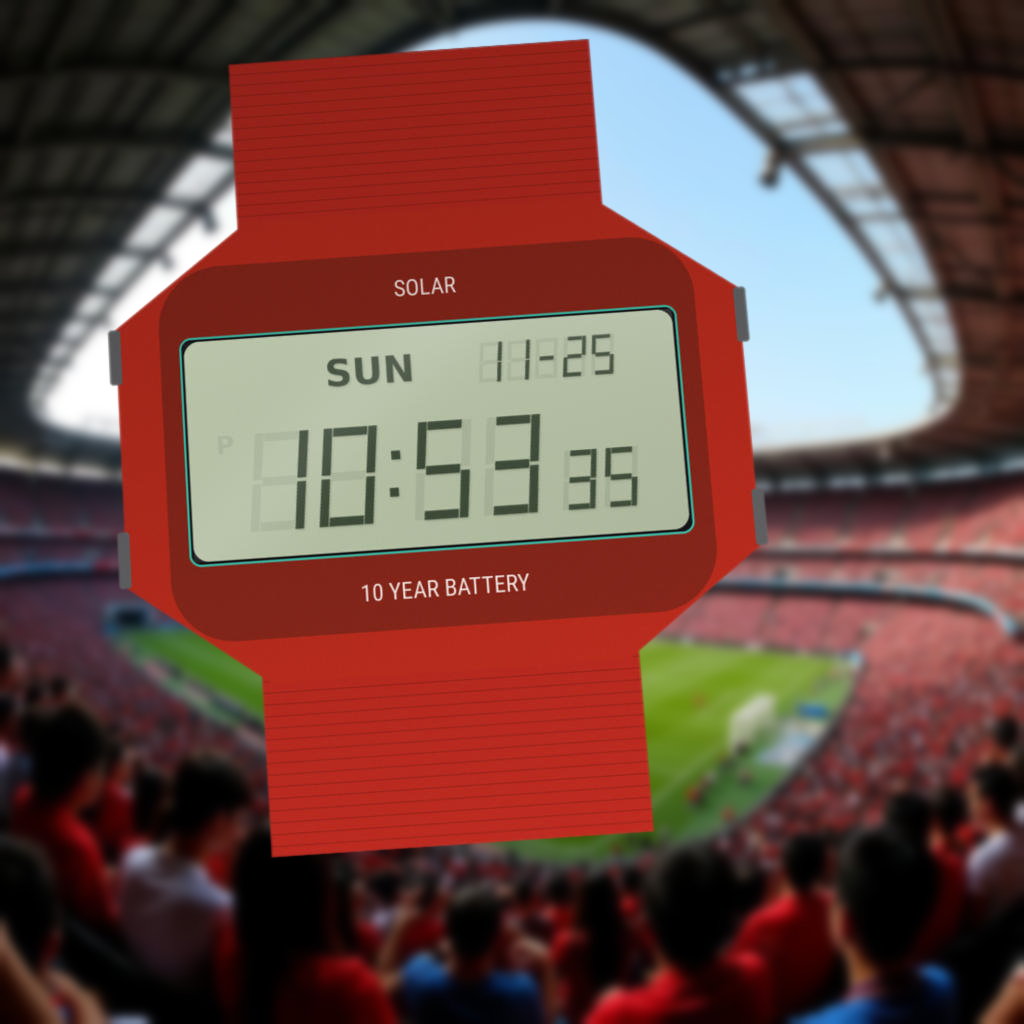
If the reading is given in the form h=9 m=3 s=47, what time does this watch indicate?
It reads h=10 m=53 s=35
